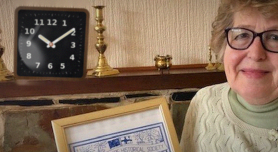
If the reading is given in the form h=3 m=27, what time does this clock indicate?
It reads h=10 m=9
